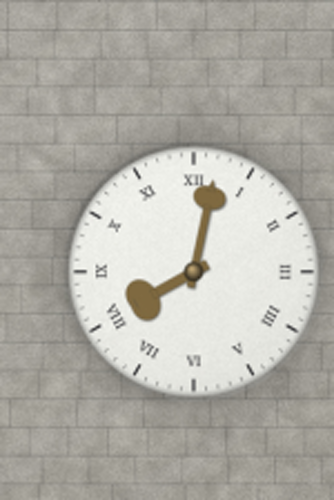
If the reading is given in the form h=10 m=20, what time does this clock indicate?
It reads h=8 m=2
